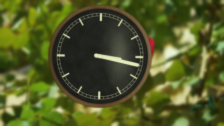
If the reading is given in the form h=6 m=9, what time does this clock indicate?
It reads h=3 m=17
